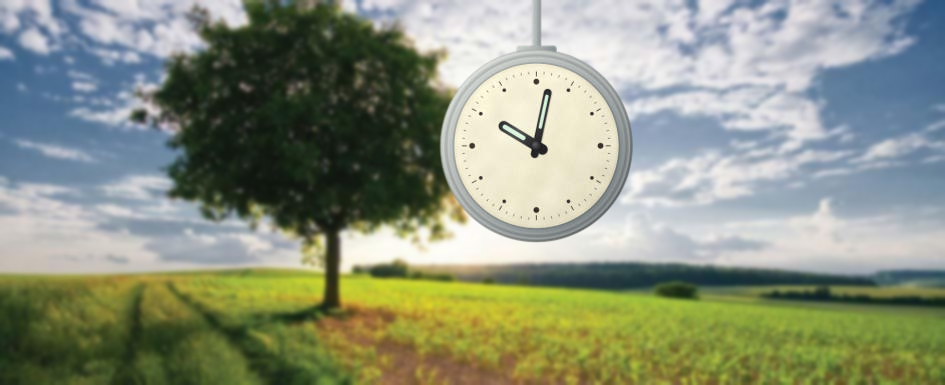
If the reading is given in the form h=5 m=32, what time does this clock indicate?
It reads h=10 m=2
